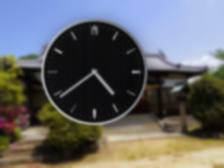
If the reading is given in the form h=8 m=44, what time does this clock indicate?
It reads h=4 m=39
